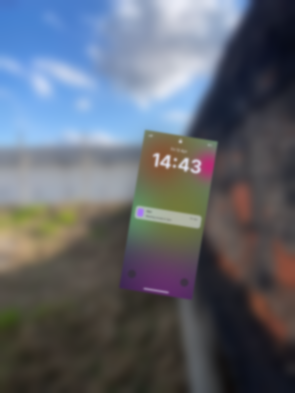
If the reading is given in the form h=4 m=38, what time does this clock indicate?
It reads h=14 m=43
